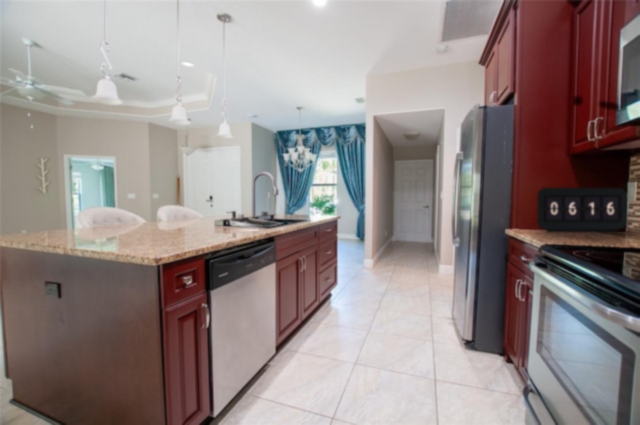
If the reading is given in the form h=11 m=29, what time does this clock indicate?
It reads h=6 m=16
